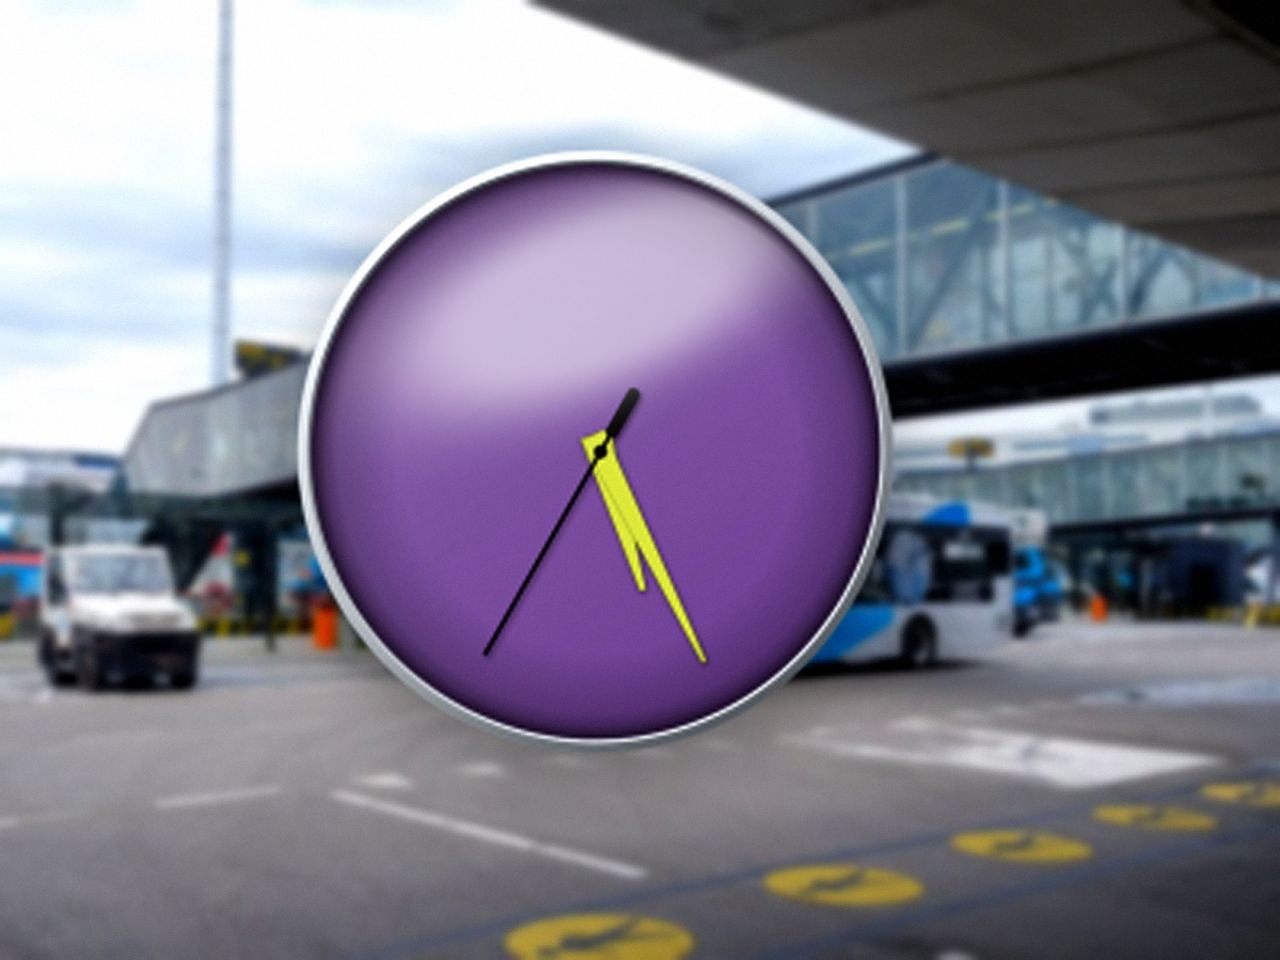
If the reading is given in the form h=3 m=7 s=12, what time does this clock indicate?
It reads h=5 m=25 s=35
